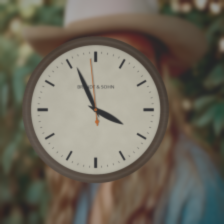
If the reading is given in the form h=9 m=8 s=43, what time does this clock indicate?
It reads h=3 m=55 s=59
